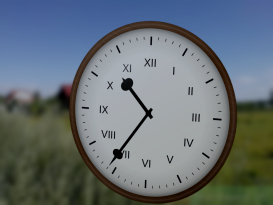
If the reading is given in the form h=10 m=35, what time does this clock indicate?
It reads h=10 m=36
